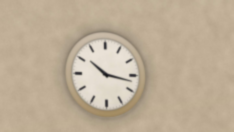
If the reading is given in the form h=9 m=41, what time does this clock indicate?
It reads h=10 m=17
